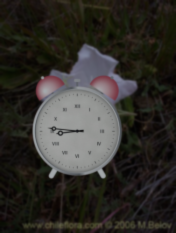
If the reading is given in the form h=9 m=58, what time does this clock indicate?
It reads h=8 m=46
